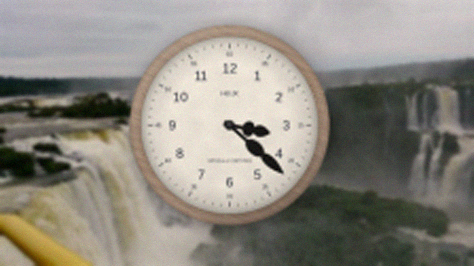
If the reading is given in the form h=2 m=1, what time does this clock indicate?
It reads h=3 m=22
